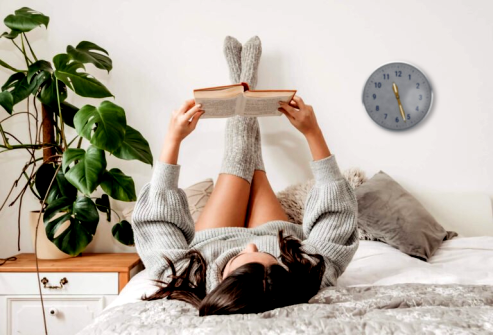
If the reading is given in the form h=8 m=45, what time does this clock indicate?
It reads h=11 m=27
